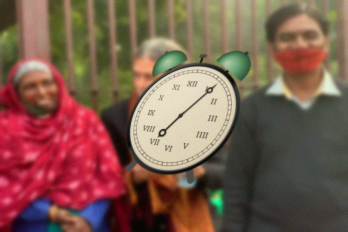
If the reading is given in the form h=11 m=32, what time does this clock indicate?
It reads h=7 m=6
